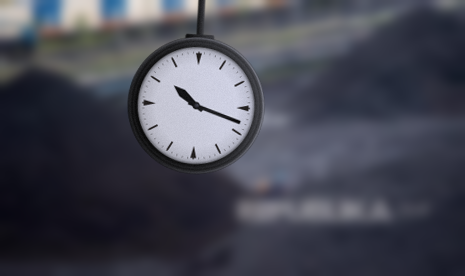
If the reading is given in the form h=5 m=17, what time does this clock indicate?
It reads h=10 m=18
